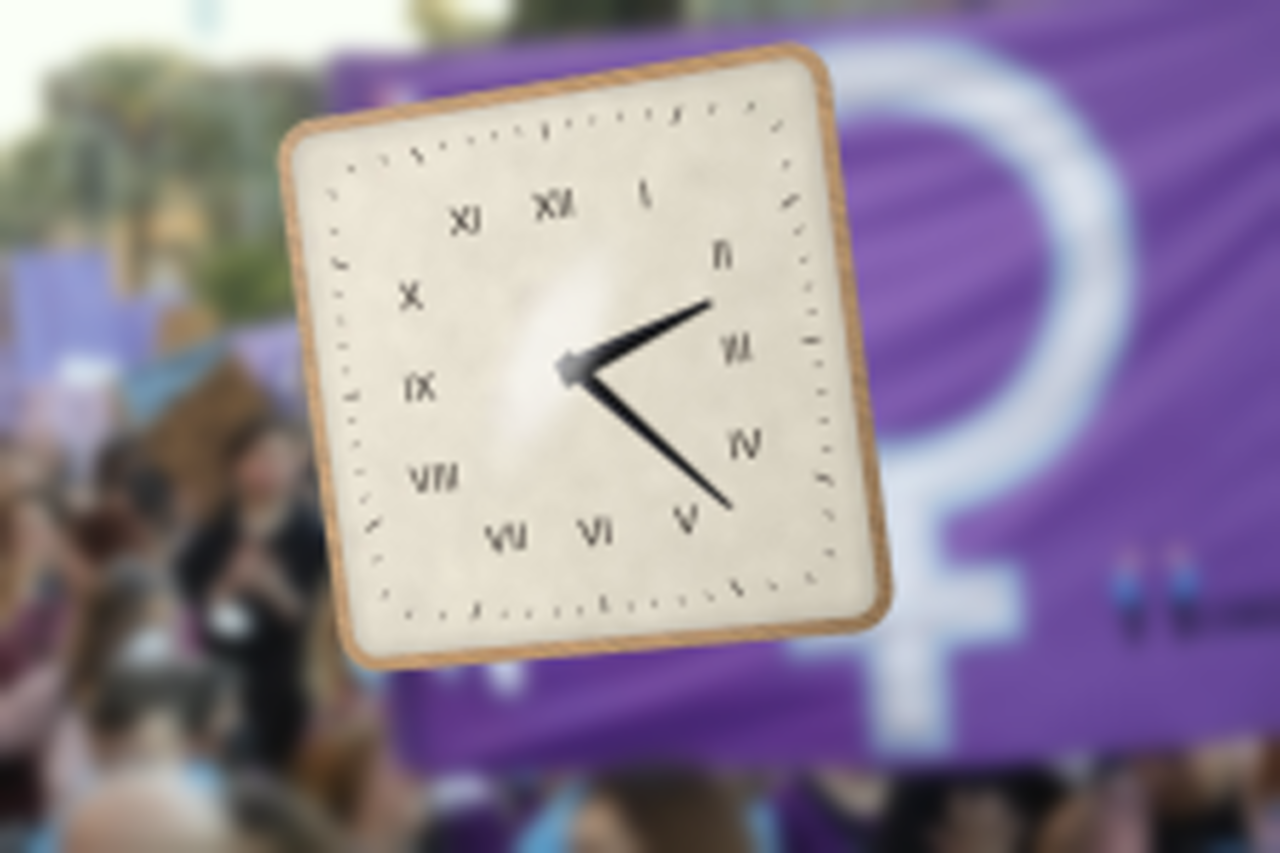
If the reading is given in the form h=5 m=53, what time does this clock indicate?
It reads h=2 m=23
